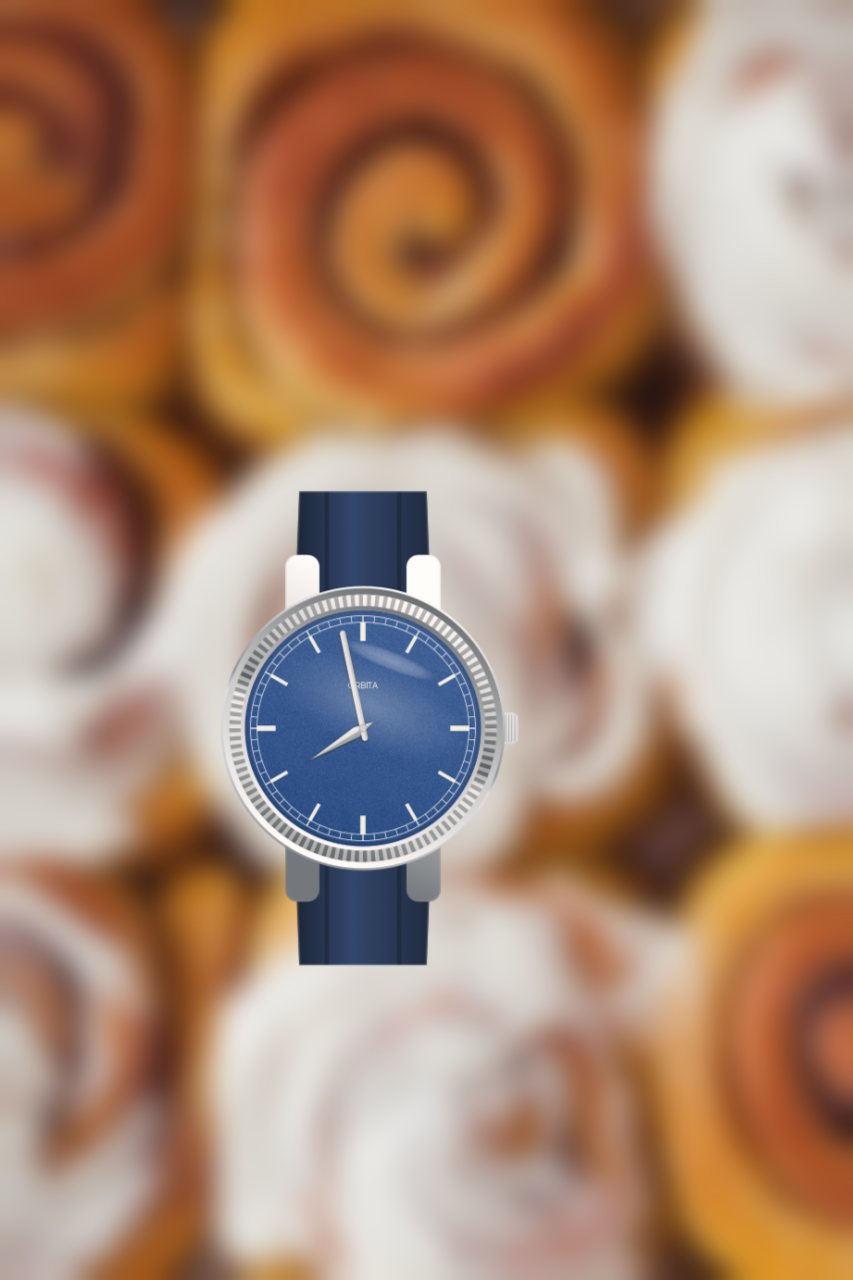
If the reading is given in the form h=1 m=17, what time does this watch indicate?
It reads h=7 m=58
